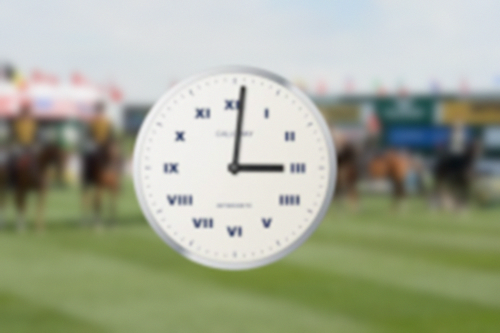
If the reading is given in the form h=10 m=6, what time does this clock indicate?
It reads h=3 m=1
